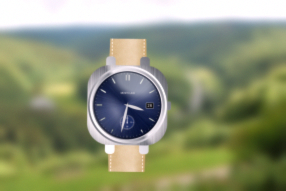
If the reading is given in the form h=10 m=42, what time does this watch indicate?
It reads h=3 m=32
